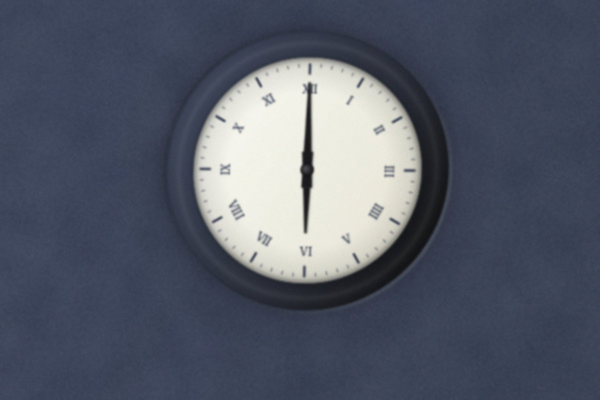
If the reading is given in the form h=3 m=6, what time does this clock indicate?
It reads h=6 m=0
